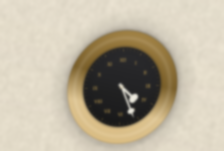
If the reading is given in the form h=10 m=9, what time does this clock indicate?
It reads h=4 m=26
